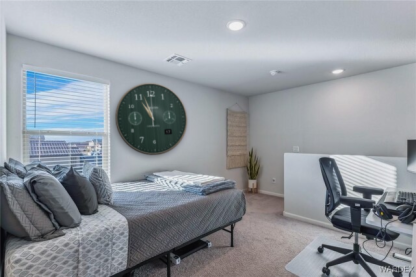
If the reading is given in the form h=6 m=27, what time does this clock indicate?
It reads h=10 m=57
